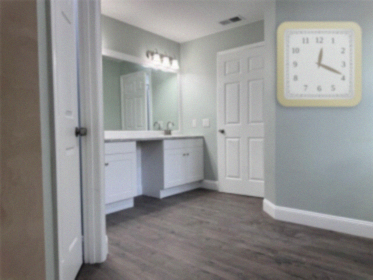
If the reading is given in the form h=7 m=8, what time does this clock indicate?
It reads h=12 m=19
